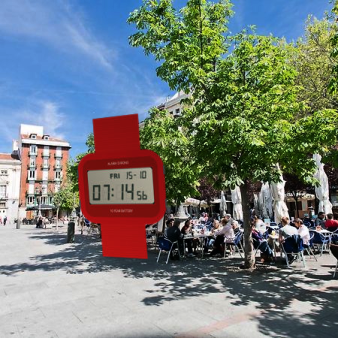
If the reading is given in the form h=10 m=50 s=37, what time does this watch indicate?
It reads h=7 m=14 s=56
